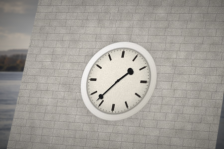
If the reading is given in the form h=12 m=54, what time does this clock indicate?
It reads h=1 m=37
